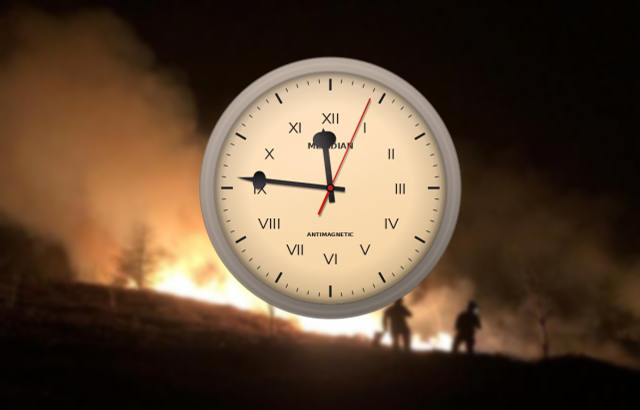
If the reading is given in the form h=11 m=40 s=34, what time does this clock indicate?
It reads h=11 m=46 s=4
